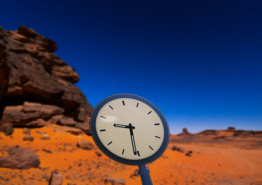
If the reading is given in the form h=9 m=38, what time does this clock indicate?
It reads h=9 m=31
